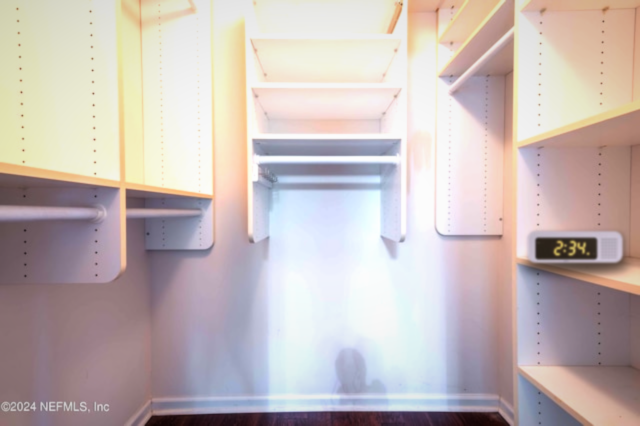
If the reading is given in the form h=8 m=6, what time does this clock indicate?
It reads h=2 m=34
